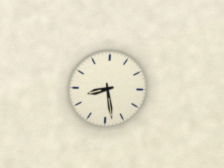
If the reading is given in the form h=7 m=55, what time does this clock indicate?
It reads h=8 m=28
